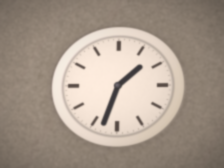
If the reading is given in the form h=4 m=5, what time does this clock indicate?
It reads h=1 m=33
